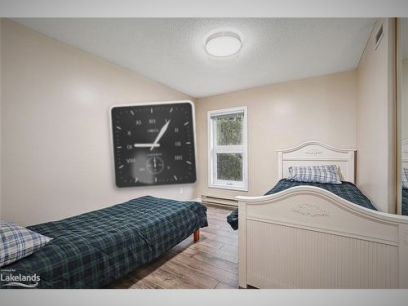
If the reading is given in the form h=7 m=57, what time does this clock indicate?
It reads h=9 m=6
